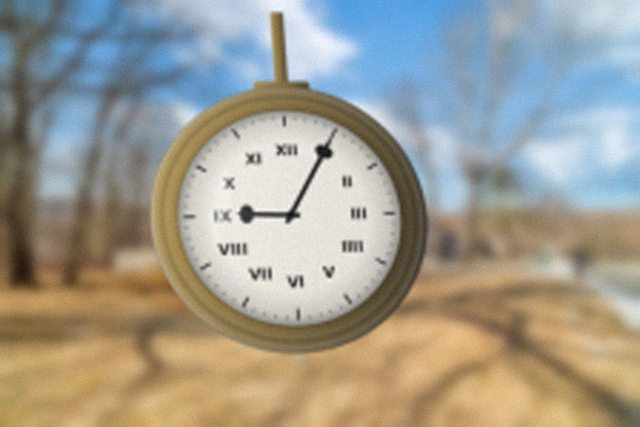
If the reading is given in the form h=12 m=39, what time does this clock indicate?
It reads h=9 m=5
